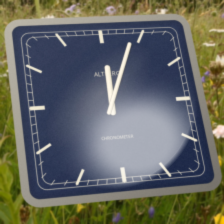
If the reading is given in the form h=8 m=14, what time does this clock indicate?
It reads h=12 m=4
